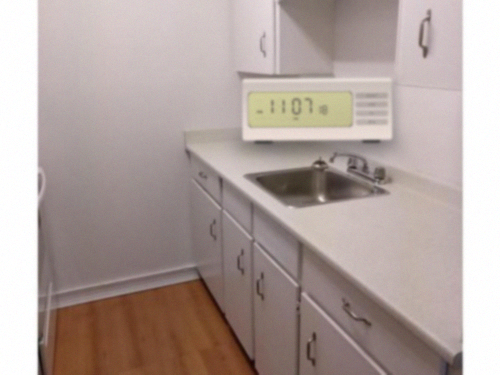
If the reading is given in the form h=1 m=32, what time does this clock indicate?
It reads h=11 m=7
